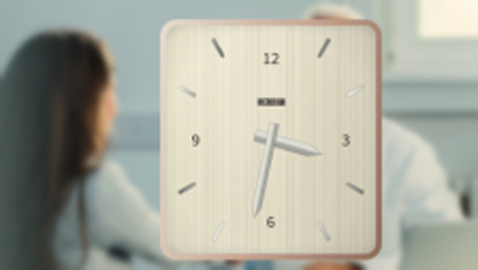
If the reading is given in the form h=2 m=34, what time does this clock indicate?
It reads h=3 m=32
